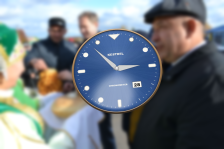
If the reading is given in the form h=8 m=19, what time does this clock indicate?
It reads h=2 m=53
